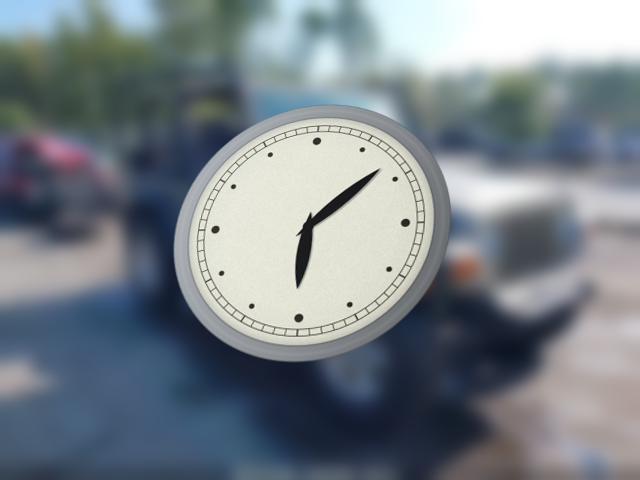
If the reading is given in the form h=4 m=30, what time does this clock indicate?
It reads h=6 m=8
